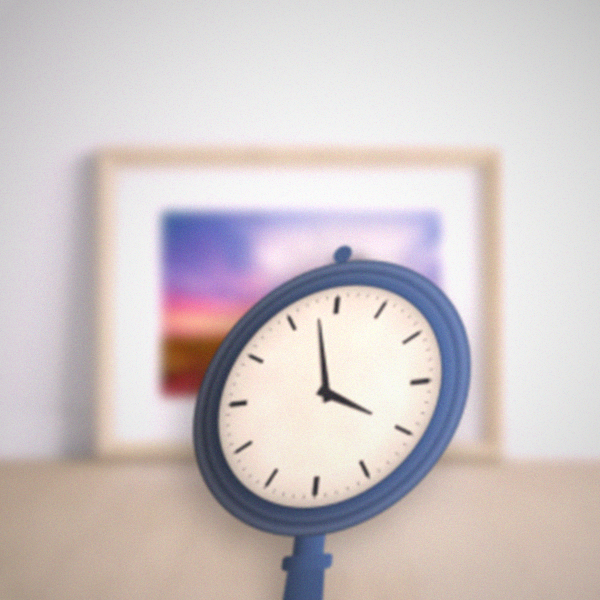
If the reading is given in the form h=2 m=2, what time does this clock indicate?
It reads h=3 m=58
